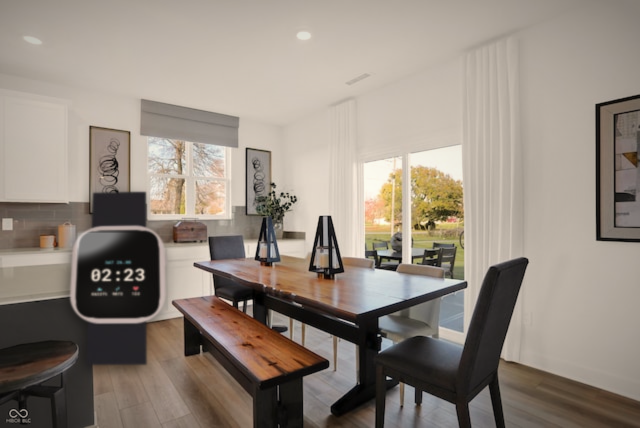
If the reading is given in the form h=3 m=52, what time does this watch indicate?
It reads h=2 m=23
